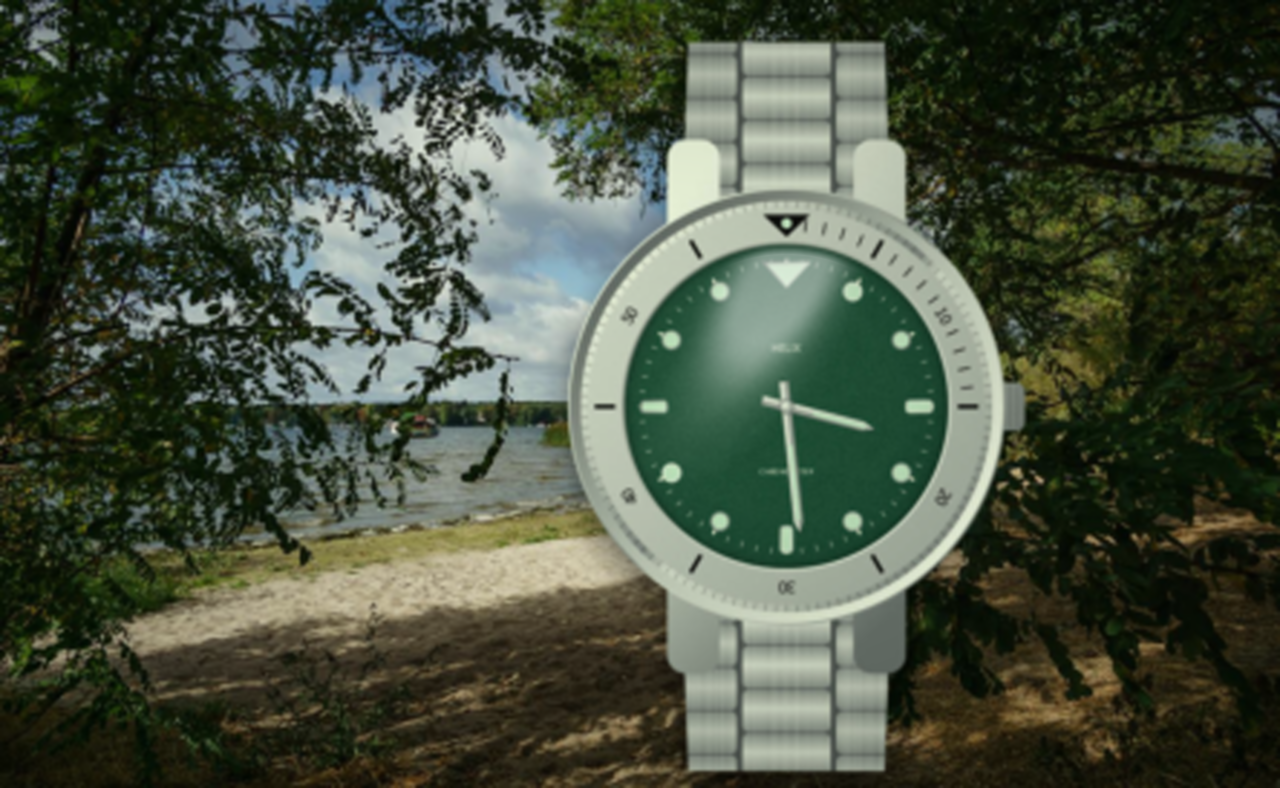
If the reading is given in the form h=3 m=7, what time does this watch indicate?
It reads h=3 m=29
